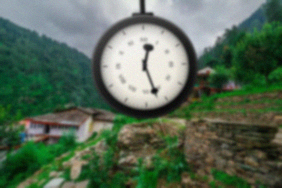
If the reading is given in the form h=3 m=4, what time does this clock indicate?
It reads h=12 m=27
